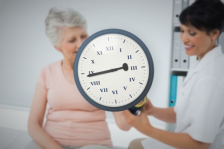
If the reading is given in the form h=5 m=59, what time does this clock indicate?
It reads h=2 m=44
